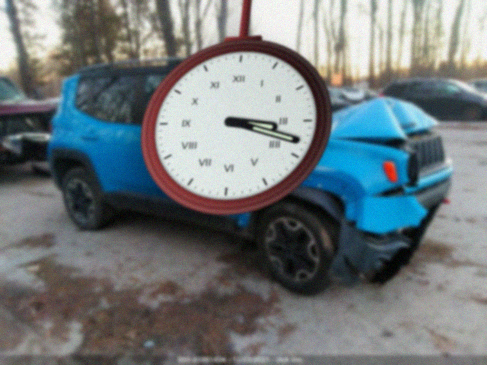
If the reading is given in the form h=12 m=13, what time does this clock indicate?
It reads h=3 m=18
